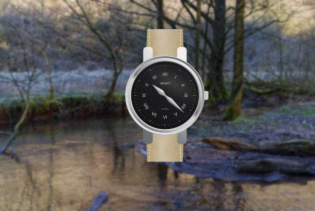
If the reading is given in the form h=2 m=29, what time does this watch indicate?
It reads h=10 m=22
